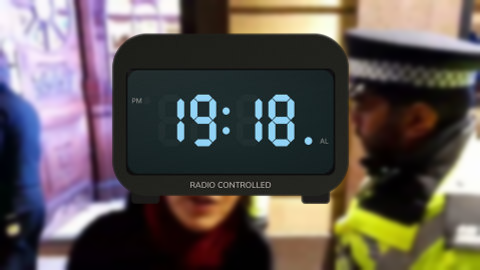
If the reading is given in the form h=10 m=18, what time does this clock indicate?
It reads h=19 m=18
